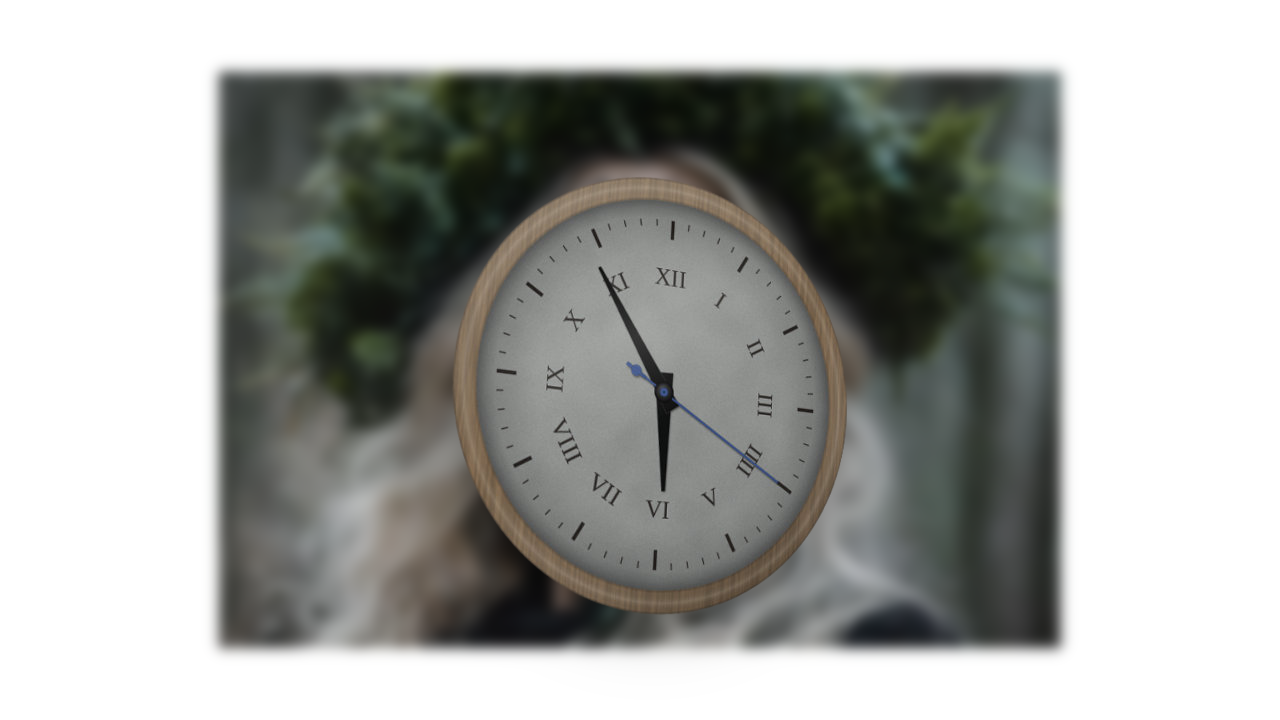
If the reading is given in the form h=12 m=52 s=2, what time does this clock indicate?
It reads h=5 m=54 s=20
